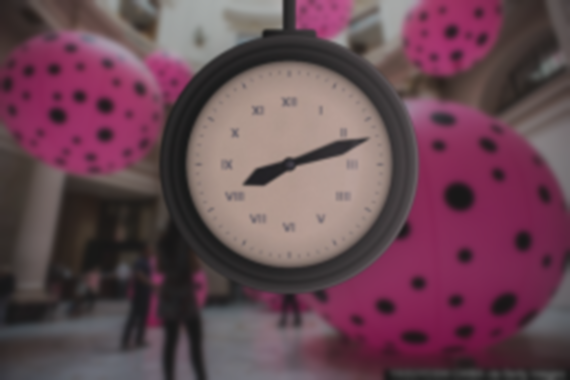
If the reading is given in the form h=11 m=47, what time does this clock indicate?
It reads h=8 m=12
